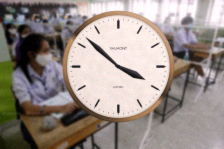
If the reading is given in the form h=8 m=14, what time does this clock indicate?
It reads h=3 m=52
